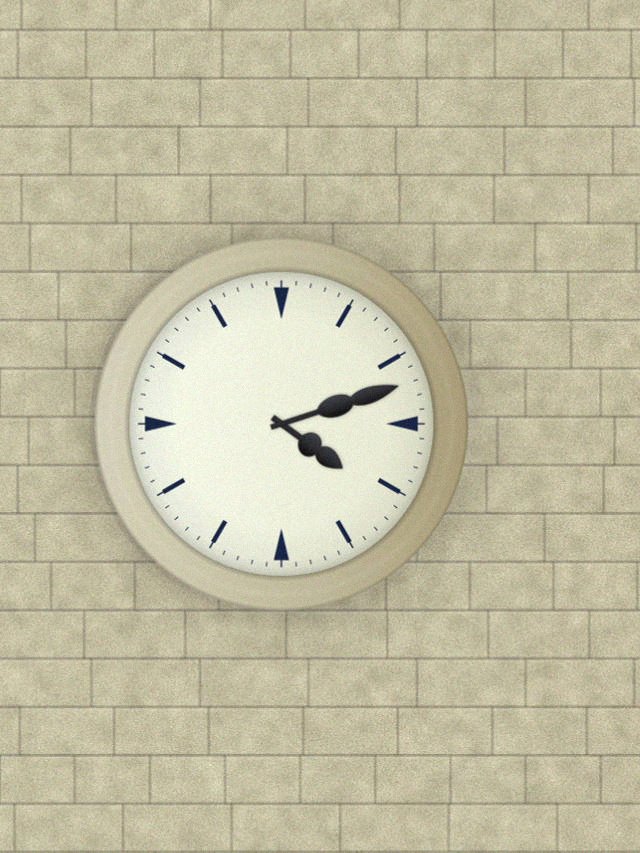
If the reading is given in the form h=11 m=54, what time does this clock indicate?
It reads h=4 m=12
